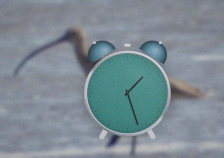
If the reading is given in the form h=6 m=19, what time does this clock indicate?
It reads h=1 m=27
